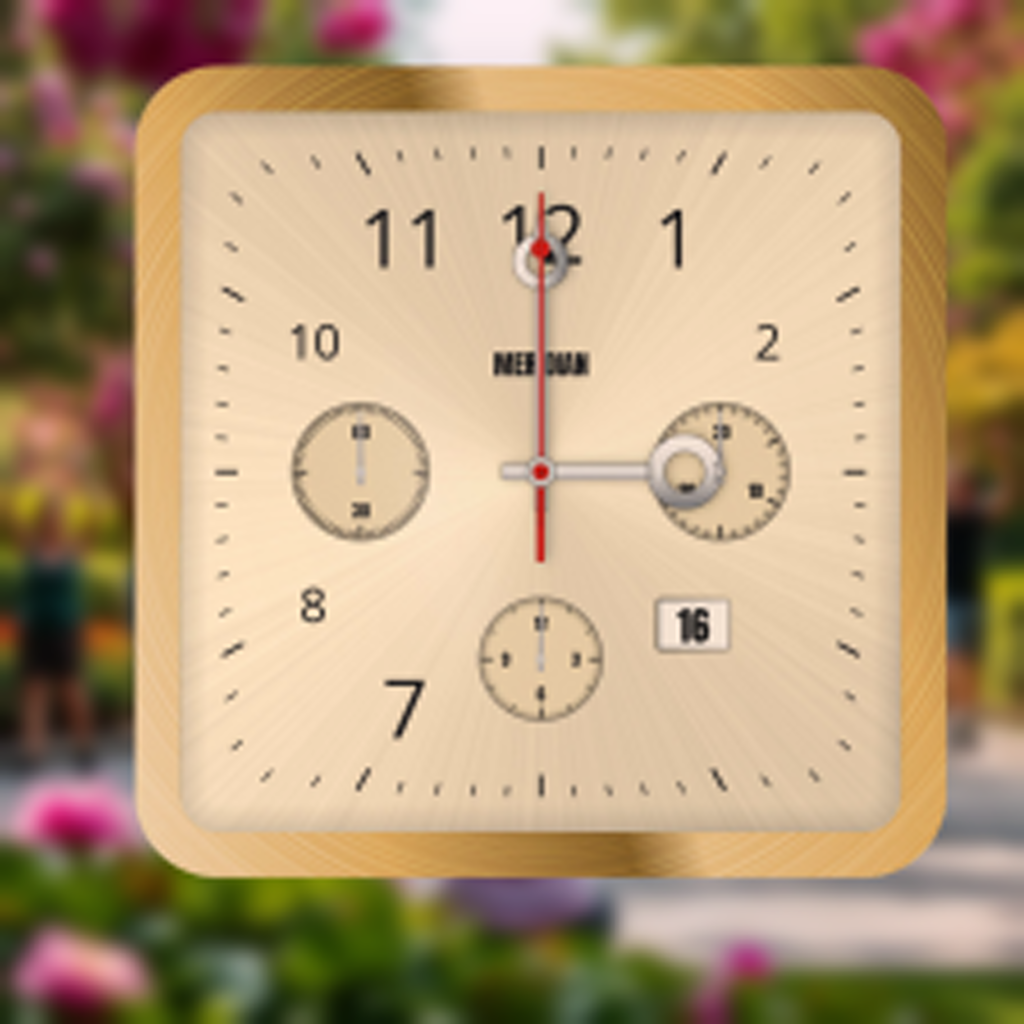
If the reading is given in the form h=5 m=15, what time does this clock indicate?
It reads h=3 m=0
